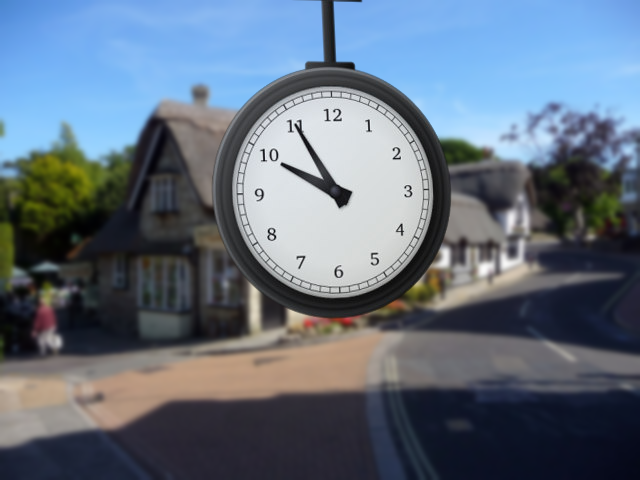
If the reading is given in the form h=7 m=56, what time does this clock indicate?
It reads h=9 m=55
